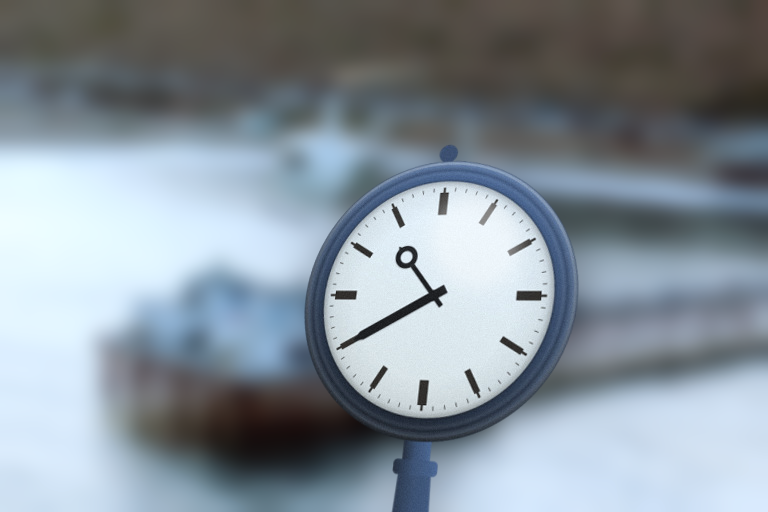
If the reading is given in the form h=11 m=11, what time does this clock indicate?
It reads h=10 m=40
